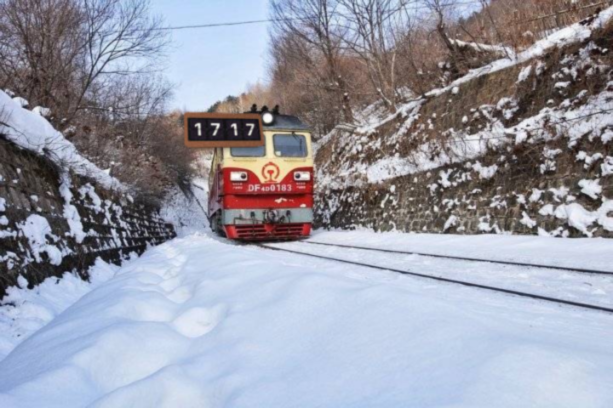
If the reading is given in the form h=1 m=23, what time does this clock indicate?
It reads h=17 m=17
